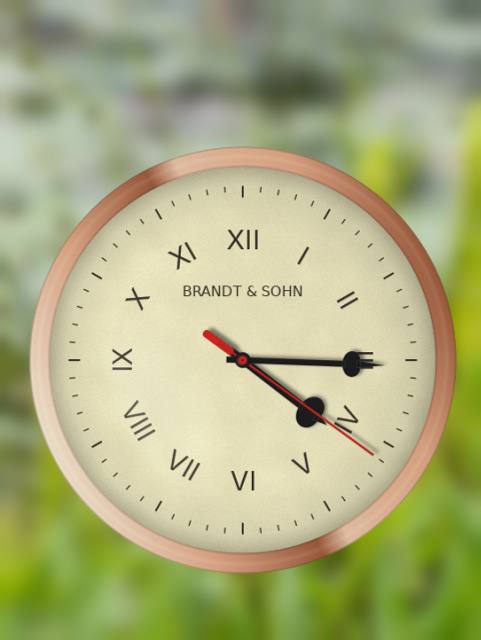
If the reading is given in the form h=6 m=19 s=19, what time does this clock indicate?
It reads h=4 m=15 s=21
